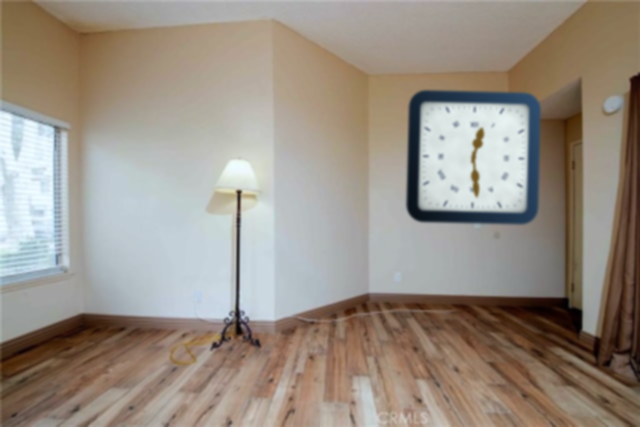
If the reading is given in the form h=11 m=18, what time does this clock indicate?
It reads h=12 m=29
